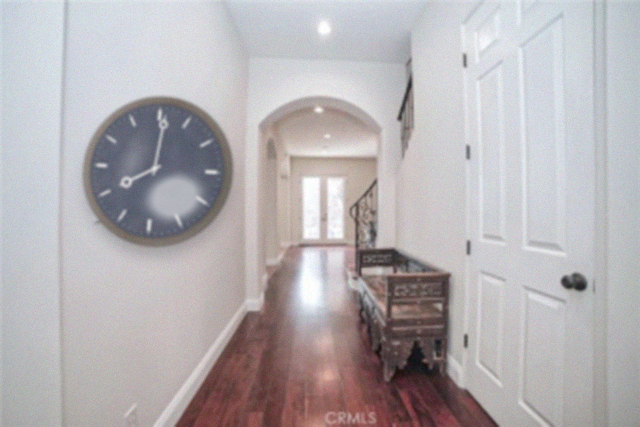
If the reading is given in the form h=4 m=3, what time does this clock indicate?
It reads h=8 m=1
